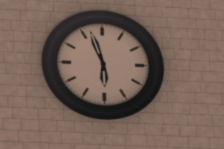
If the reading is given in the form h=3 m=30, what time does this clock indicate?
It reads h=5 m=57
